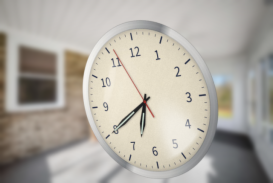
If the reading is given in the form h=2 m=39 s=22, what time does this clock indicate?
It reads h=6 m=39 s=56
